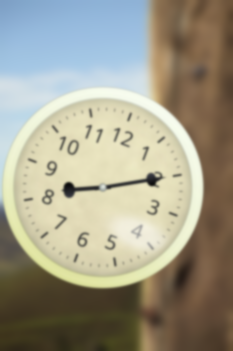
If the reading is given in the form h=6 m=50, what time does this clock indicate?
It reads h=8 m=10
